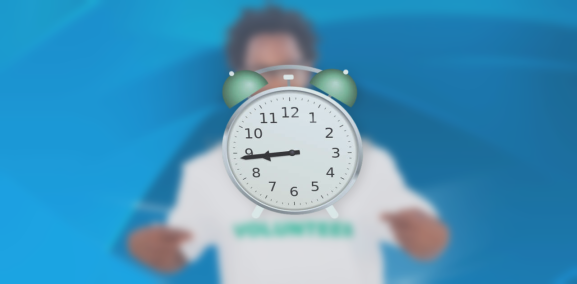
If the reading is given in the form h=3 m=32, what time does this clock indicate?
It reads h=8 m=44
